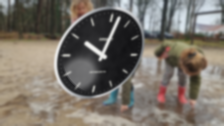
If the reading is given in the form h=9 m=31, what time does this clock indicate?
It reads h=10 m=2
